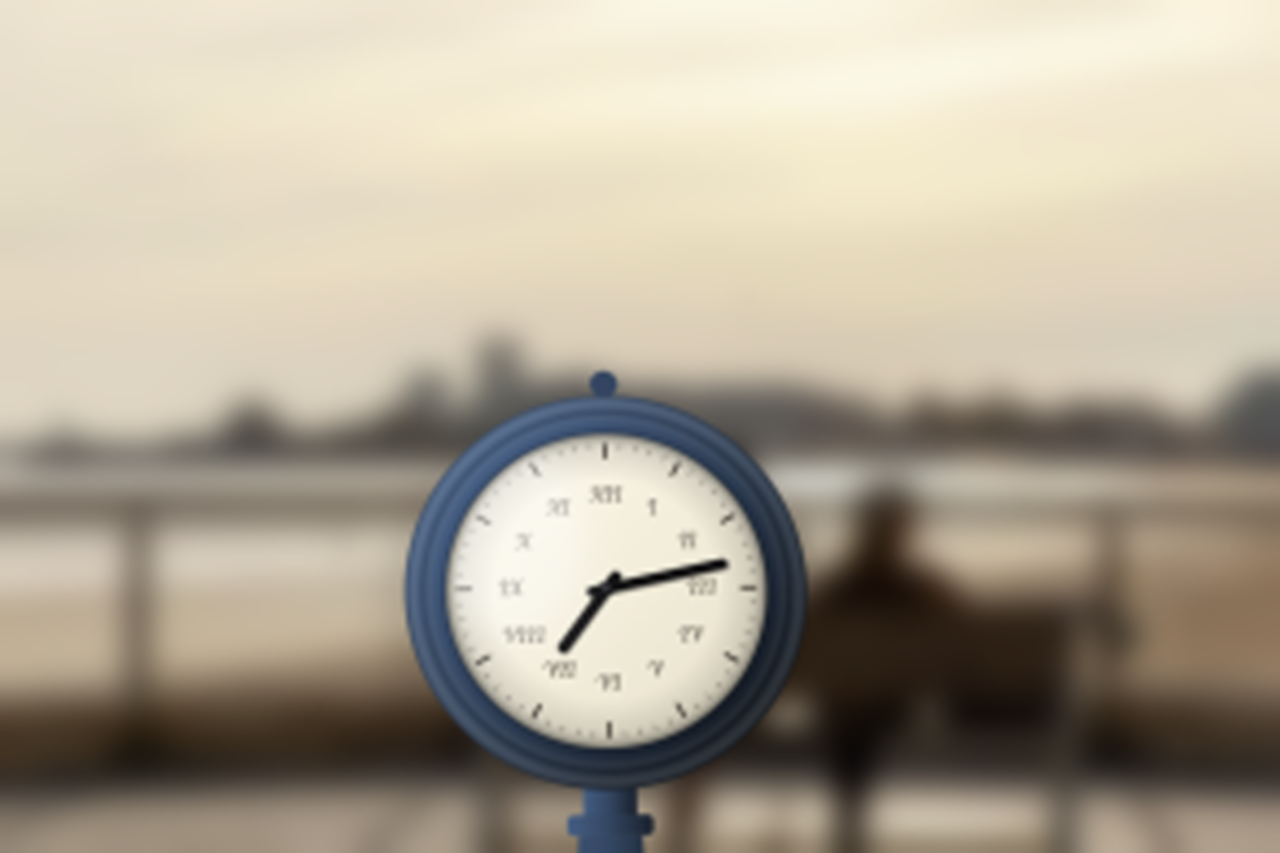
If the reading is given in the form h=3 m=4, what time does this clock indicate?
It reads h=7 m=13
